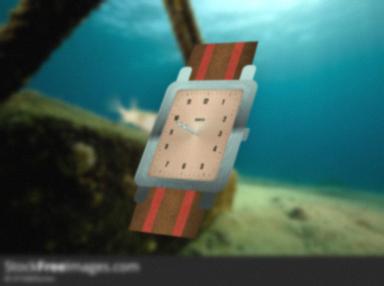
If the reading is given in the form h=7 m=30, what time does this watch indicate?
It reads h=9 m=49
